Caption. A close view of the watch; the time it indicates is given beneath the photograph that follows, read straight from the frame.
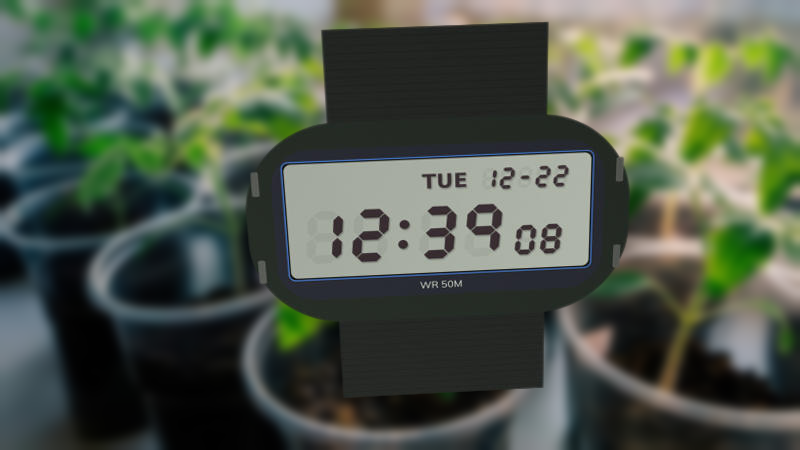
12:39:08
